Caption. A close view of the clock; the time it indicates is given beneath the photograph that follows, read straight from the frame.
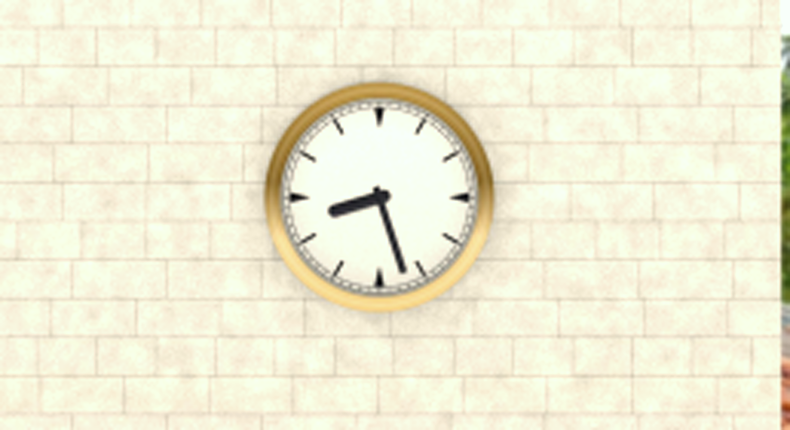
8:27
